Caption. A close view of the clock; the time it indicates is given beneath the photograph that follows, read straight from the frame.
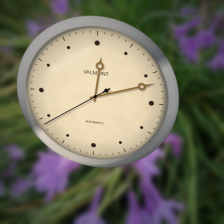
12:11:39
